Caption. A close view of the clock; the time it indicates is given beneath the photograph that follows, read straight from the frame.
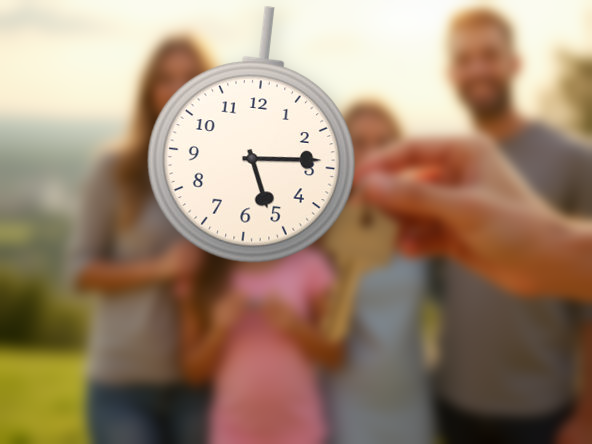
5:14
